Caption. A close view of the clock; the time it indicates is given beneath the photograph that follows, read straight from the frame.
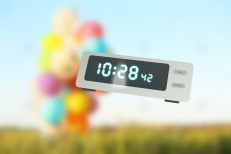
10:28:42
